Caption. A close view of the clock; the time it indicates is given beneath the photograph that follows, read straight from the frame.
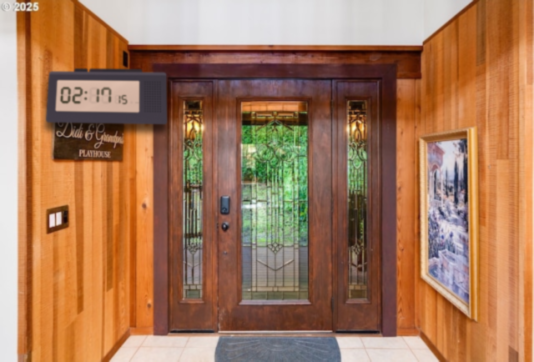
2:17
